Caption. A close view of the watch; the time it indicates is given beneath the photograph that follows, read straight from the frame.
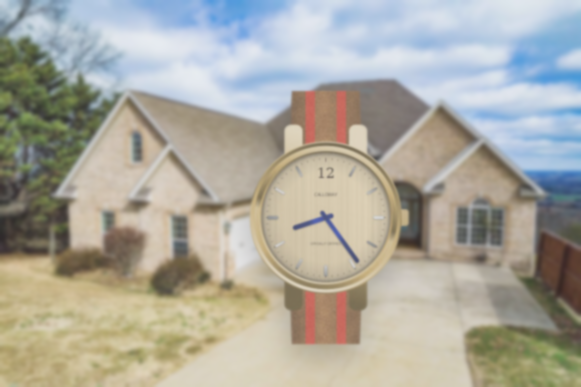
8:24
